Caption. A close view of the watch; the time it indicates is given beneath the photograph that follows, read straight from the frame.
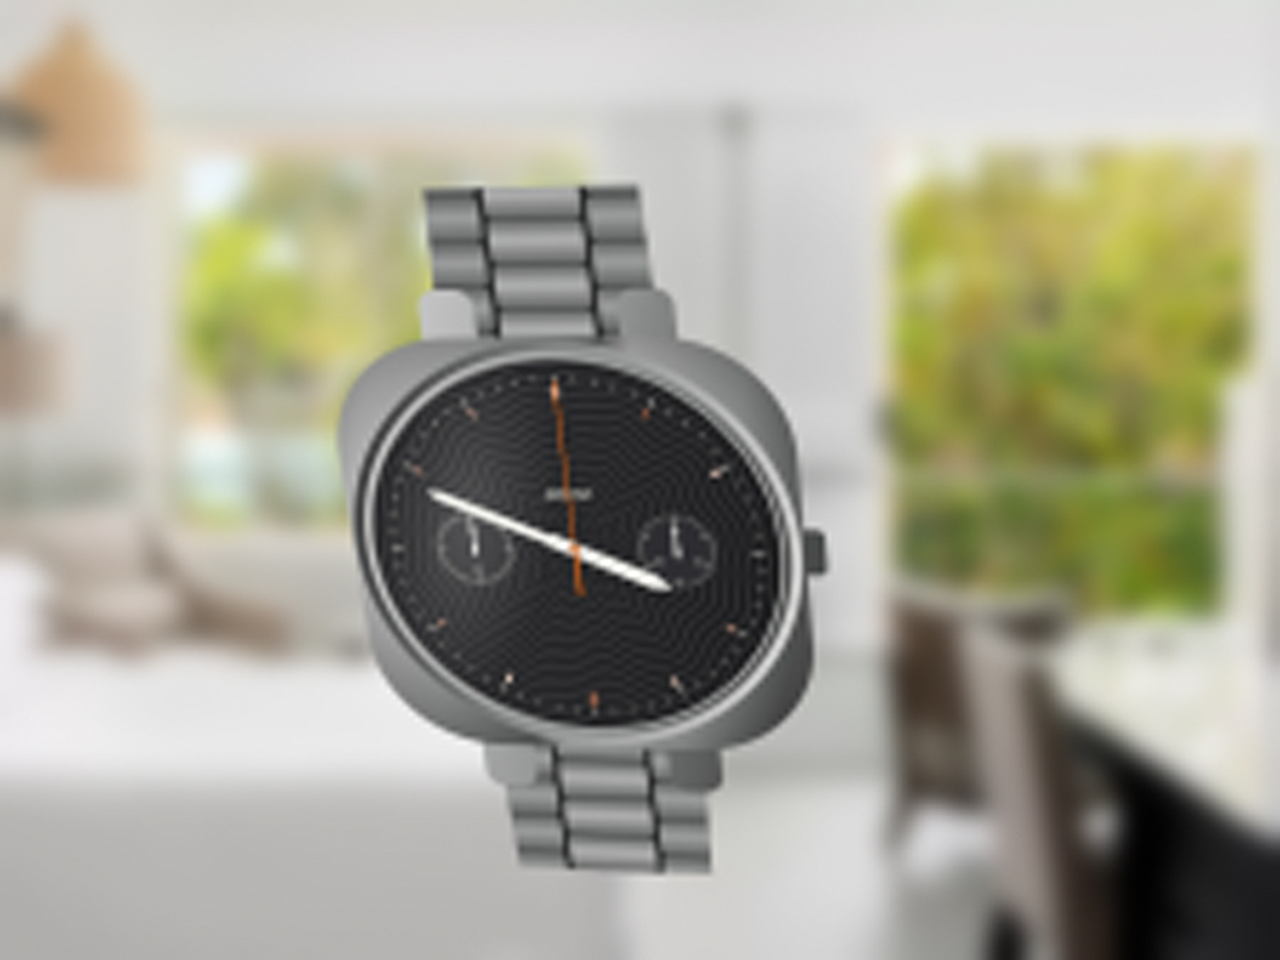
3:49
